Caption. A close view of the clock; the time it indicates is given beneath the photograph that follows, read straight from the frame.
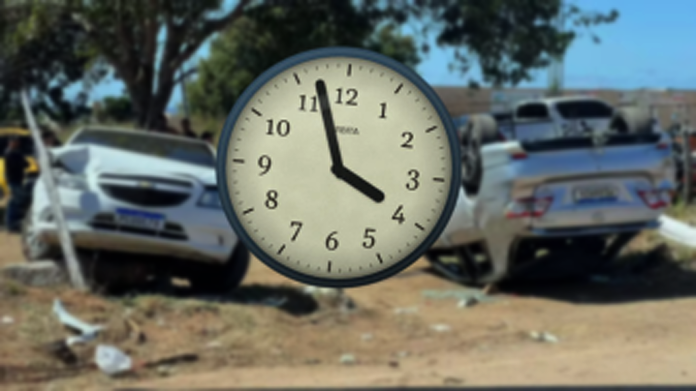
3:57
